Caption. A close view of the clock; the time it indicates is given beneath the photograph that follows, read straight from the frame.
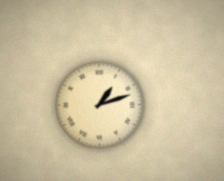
1:12
